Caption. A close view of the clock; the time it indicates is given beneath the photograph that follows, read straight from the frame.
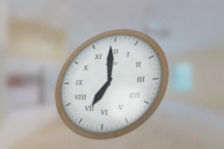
6:59
